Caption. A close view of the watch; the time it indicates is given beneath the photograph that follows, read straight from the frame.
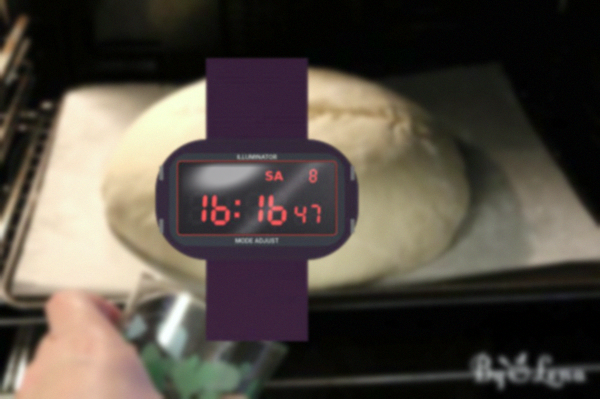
16:16:47
